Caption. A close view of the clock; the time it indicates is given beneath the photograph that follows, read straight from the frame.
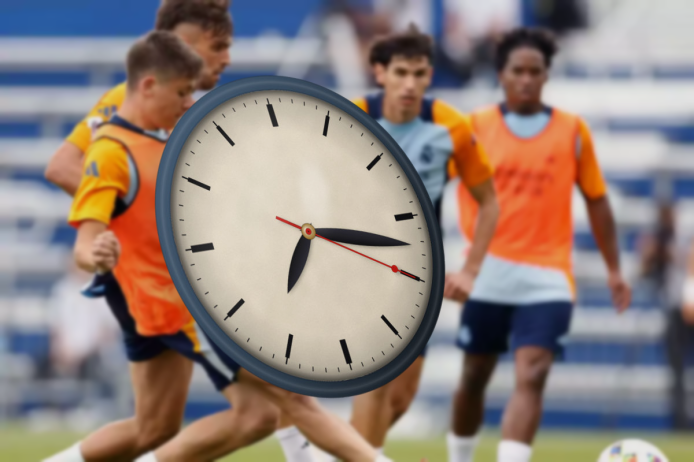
7:17:20
